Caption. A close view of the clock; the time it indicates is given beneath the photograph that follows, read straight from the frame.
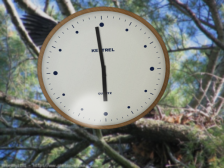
5:59
